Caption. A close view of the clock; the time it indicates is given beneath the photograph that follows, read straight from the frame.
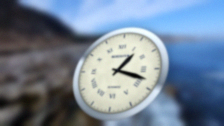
1:18
